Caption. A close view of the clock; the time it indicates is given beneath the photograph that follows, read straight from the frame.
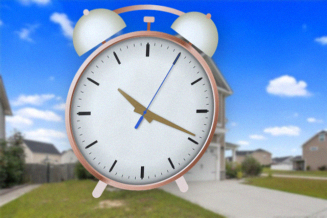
10:19:05
